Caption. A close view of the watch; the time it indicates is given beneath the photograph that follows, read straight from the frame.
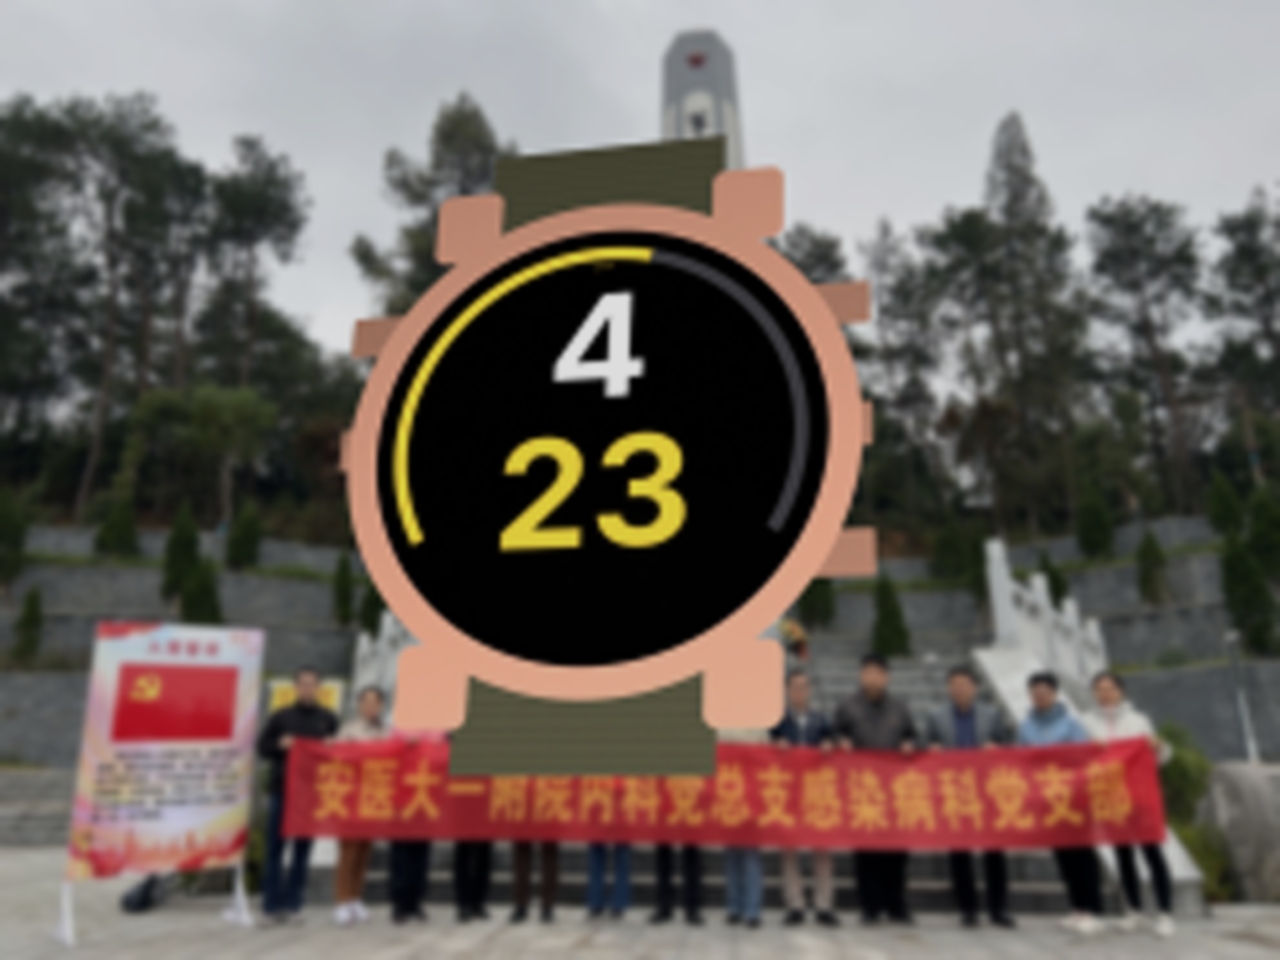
4:23
